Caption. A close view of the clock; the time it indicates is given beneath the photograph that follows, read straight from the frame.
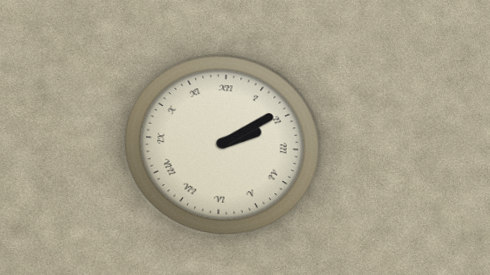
2:09
